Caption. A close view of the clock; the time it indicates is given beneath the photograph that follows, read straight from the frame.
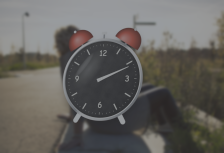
2:11
